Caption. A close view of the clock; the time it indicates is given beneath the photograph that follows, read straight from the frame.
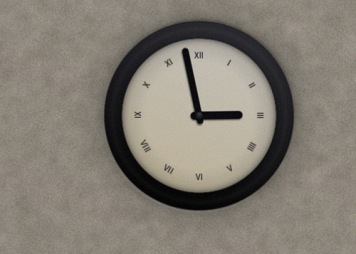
2:58
